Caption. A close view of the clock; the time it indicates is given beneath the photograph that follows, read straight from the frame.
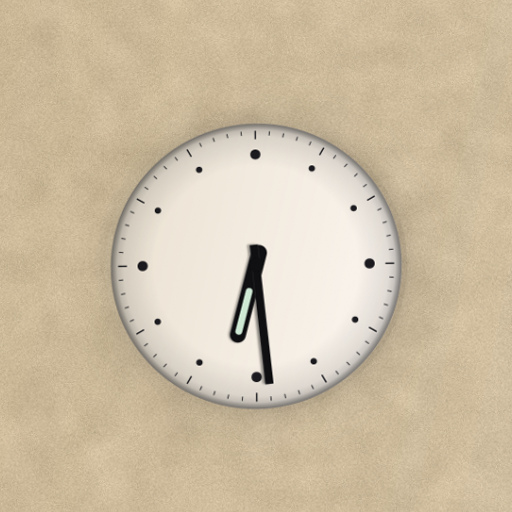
6:29
